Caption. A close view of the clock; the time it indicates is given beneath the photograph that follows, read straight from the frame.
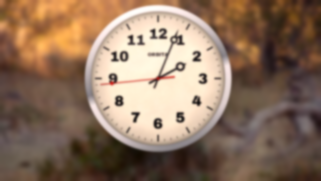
2:03:44
